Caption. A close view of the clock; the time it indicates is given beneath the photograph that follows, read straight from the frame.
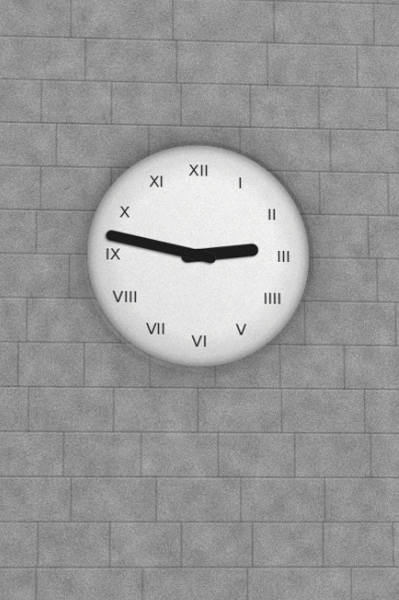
2:47
